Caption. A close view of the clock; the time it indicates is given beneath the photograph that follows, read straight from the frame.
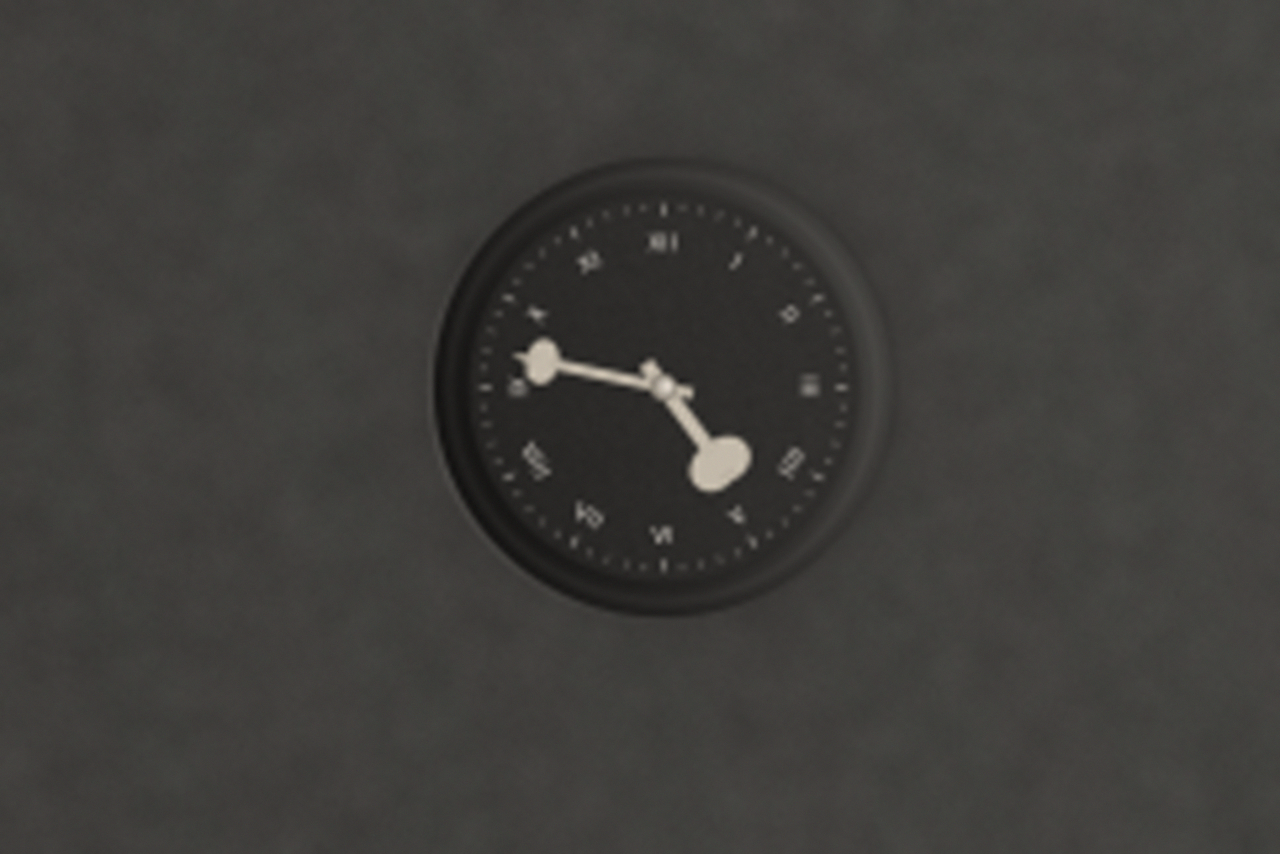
4:47
